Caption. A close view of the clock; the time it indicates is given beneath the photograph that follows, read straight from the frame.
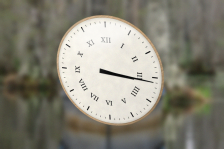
3:16
